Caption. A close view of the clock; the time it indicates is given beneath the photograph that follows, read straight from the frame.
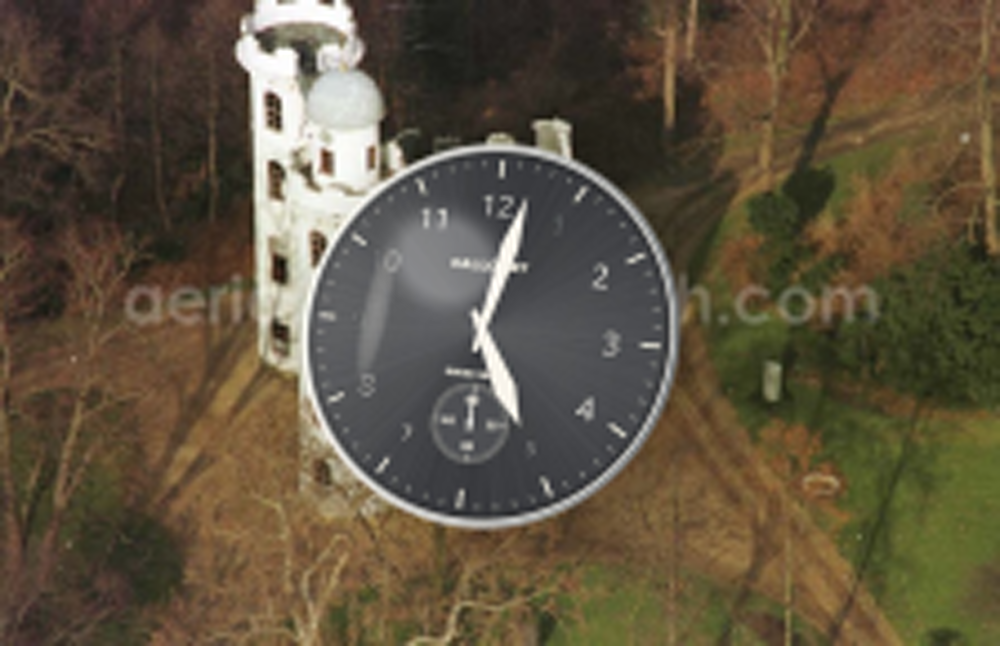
5:02
